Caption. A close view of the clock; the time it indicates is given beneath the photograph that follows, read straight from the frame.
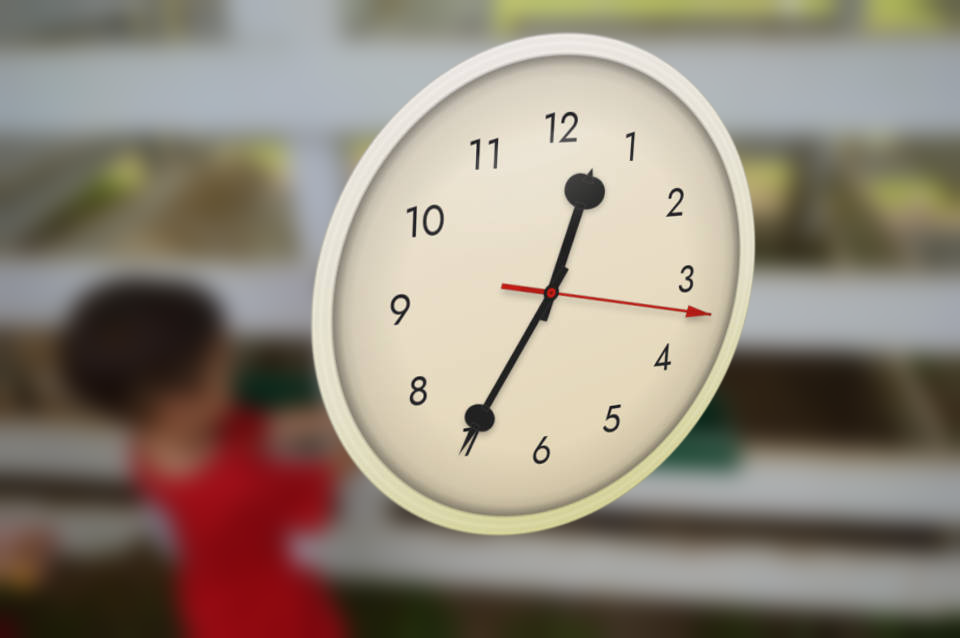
12:35:17
